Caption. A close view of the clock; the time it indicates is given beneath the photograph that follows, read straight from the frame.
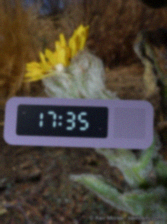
17:35
